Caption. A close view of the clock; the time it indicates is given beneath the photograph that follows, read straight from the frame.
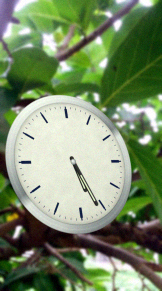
5:26
